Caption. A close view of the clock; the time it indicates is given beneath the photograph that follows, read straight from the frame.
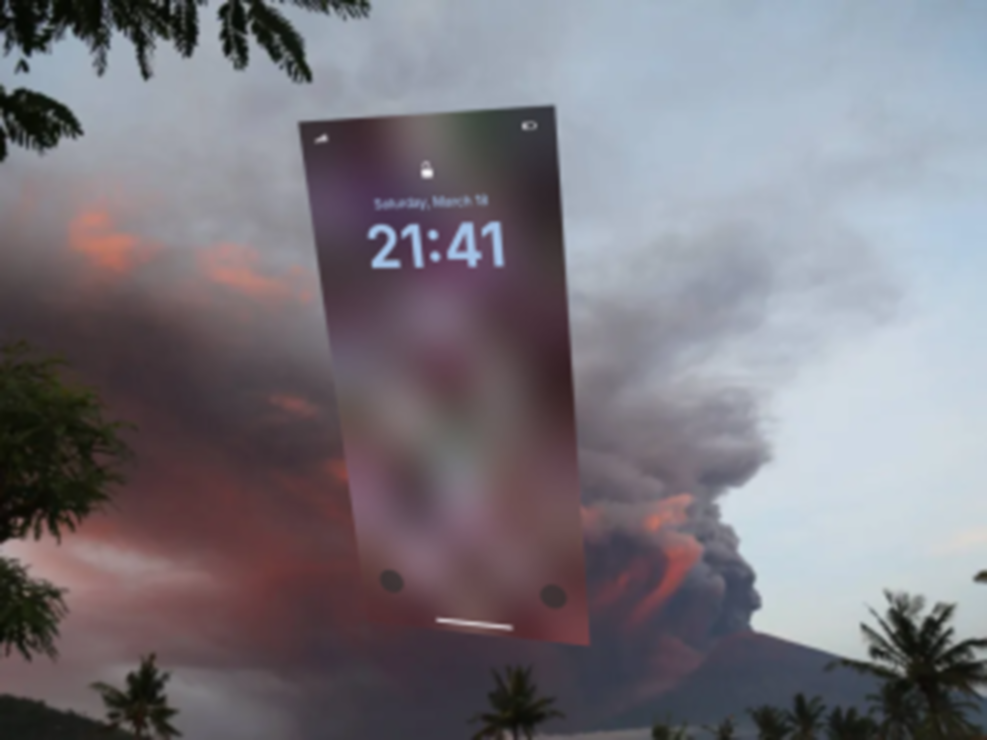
21:41
